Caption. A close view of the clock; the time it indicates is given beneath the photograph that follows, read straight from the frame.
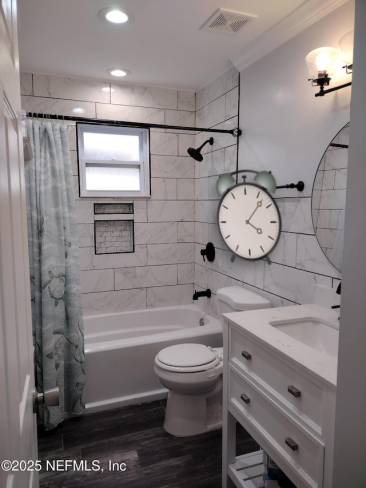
4:07
